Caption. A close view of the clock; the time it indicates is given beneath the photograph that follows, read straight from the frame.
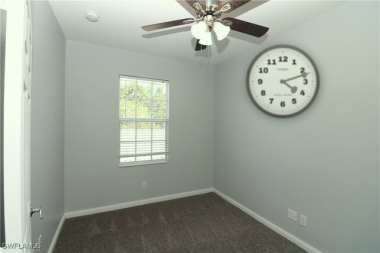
4:12
